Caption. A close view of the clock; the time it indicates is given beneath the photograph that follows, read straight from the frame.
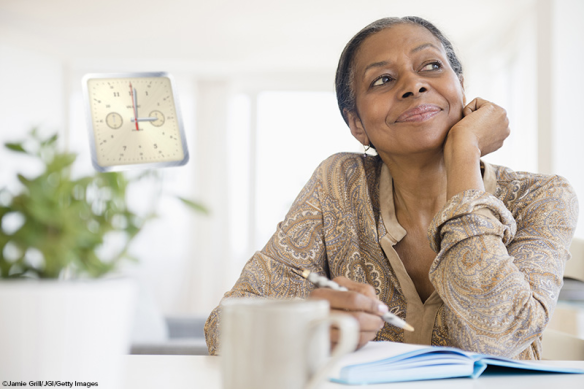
3:01
